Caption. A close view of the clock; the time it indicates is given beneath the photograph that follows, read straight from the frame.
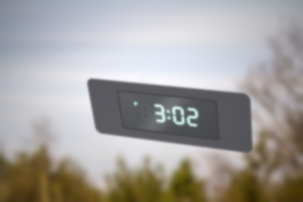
3:02
